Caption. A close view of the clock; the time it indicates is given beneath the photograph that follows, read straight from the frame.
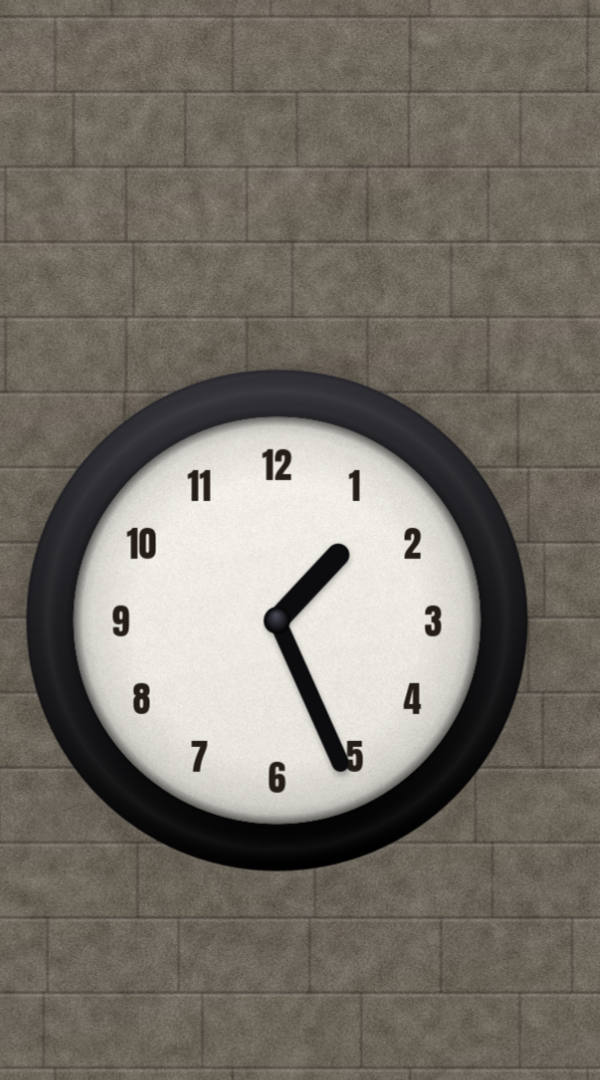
1:26
